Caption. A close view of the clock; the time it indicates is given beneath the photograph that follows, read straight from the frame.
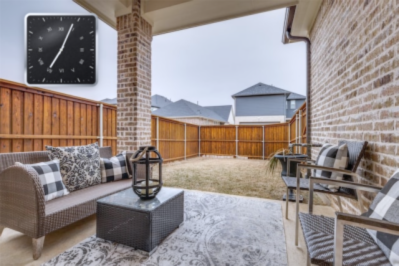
7:04
